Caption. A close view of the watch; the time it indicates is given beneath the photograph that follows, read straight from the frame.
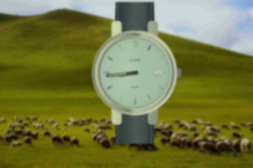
8:44
